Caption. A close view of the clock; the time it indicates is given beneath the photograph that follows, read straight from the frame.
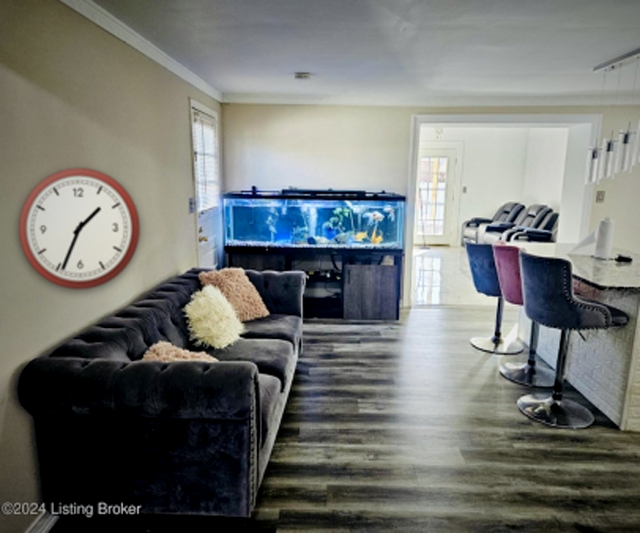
1:34
